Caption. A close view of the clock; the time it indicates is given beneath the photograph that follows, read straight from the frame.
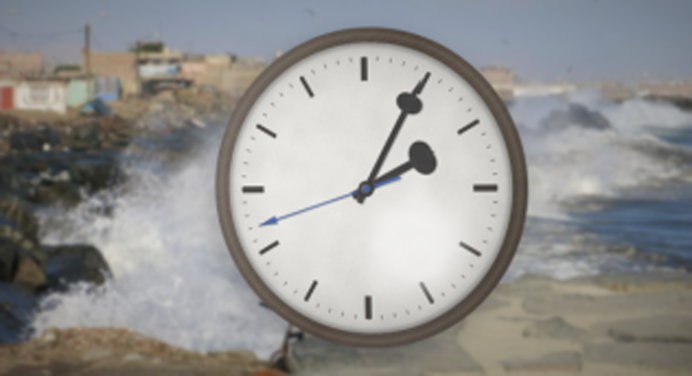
2:04:42
